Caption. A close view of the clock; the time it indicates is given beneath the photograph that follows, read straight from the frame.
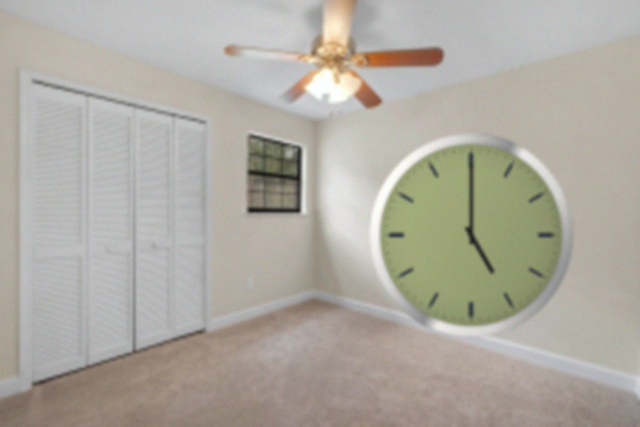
5:00
